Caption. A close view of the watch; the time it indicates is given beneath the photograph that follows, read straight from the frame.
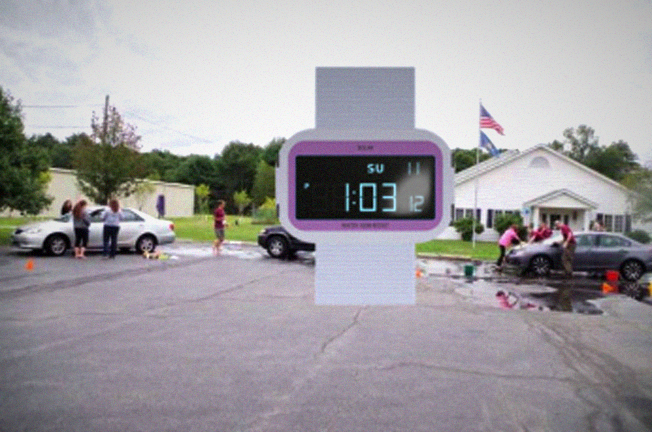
1:03:12
